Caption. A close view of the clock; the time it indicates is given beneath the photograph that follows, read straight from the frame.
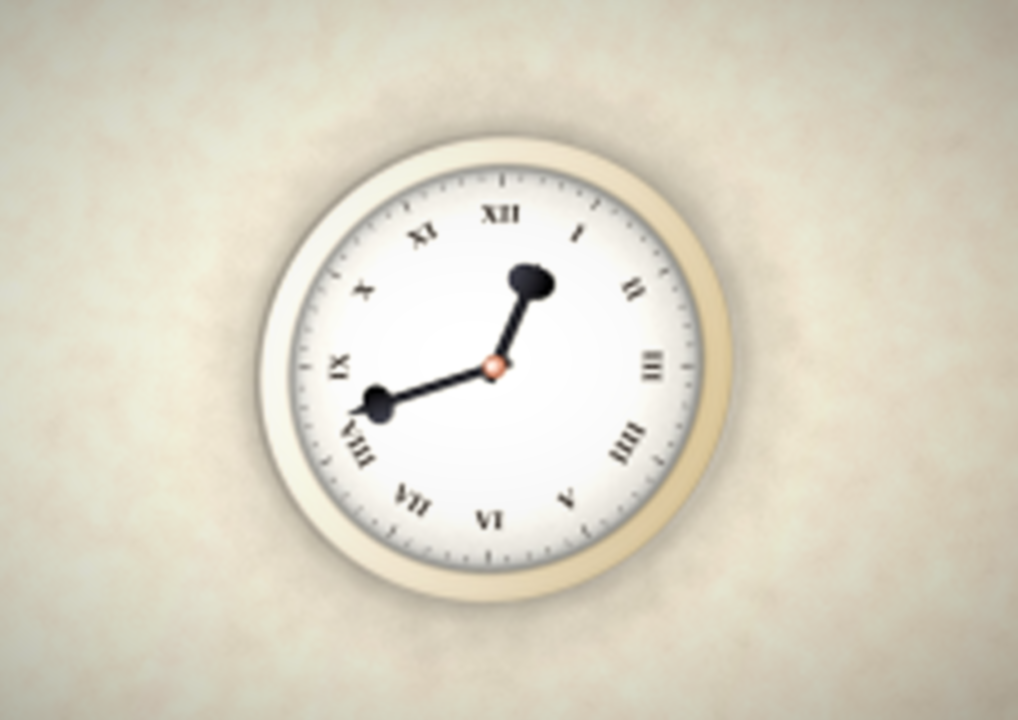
12:42
